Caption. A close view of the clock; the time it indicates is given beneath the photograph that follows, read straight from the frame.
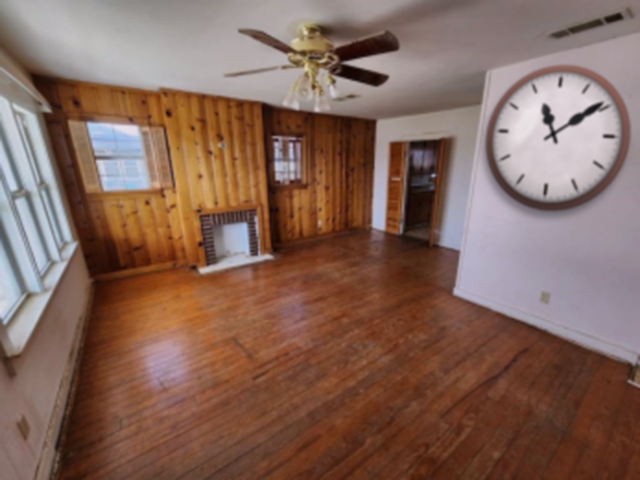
11:09
